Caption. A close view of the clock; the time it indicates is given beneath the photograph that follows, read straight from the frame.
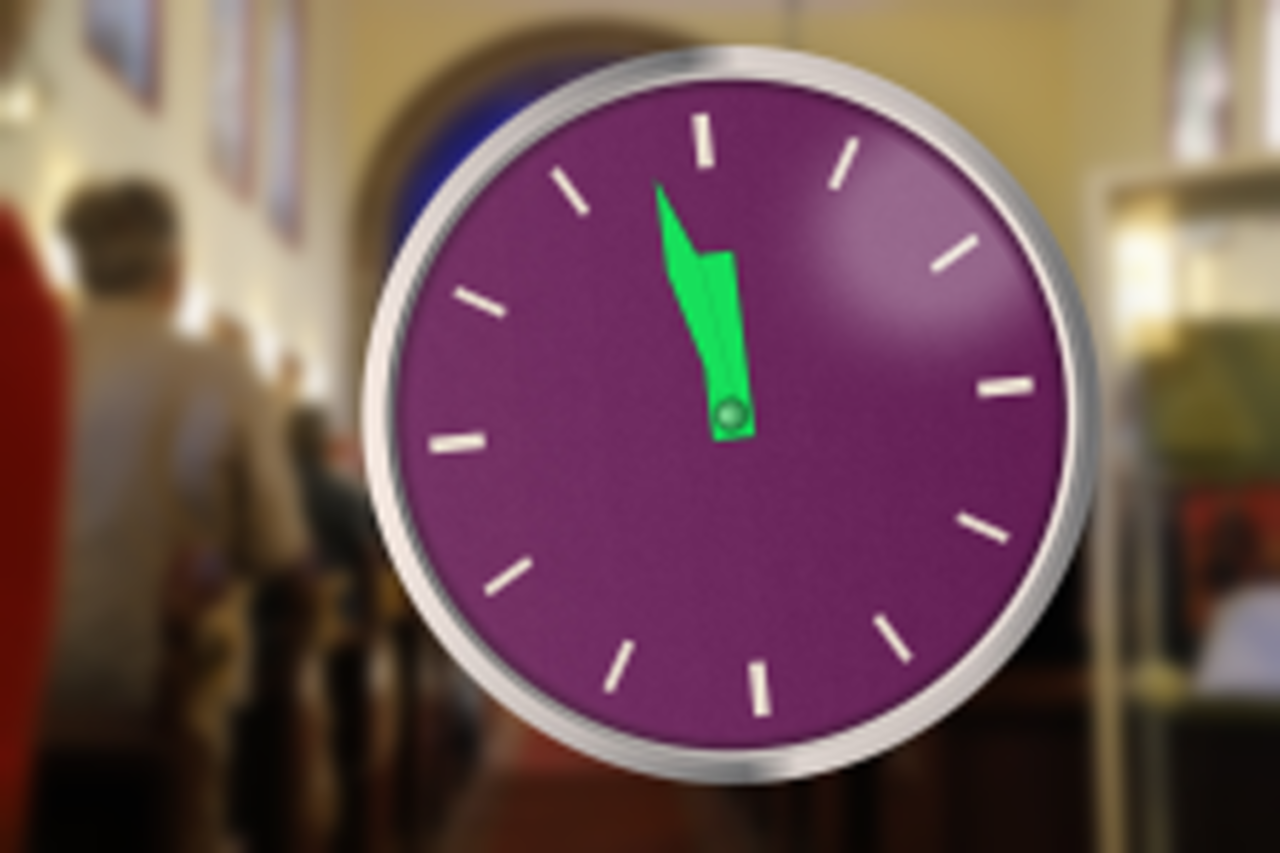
11:58
